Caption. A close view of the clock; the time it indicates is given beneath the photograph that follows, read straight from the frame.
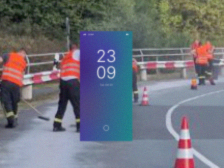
23:09
